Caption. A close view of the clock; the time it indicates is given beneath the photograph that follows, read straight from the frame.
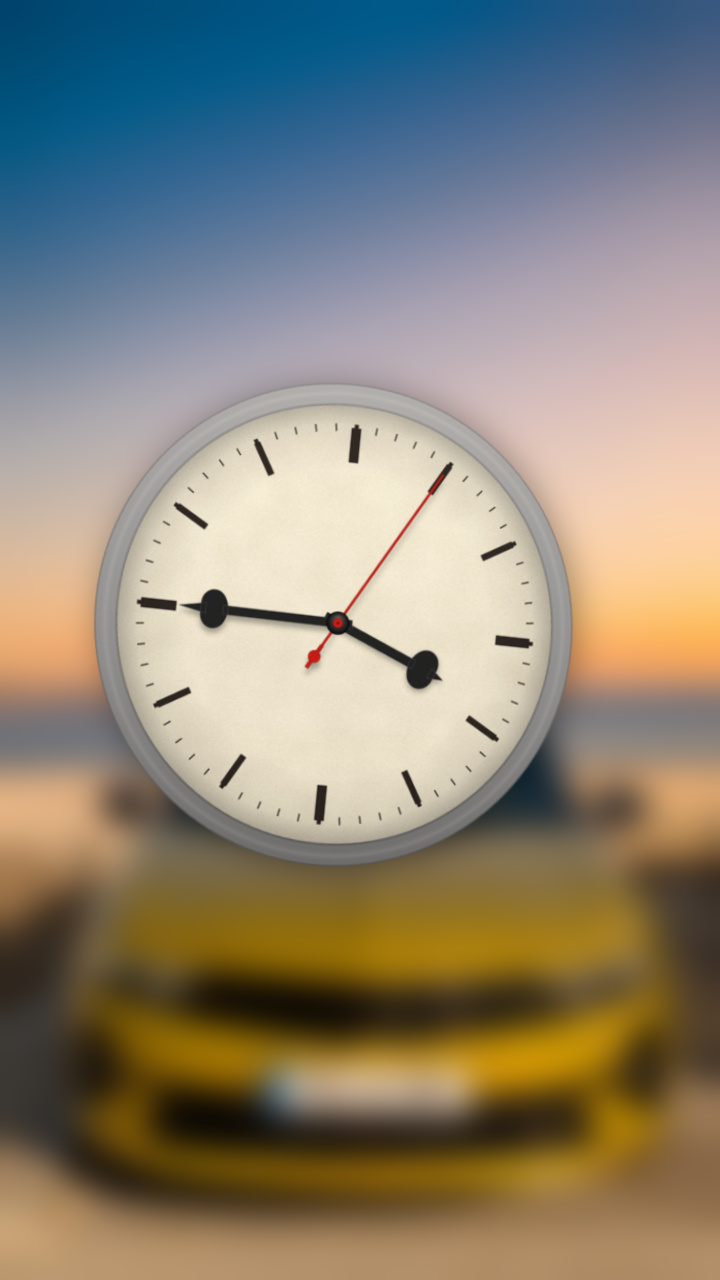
3:45:05
